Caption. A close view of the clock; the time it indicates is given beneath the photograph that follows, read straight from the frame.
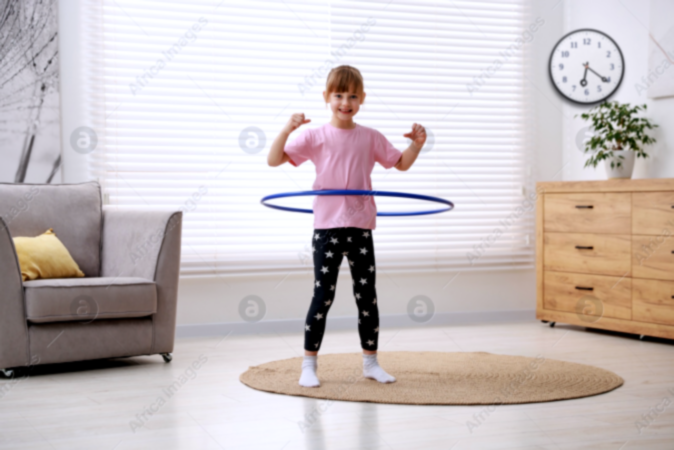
6:21
